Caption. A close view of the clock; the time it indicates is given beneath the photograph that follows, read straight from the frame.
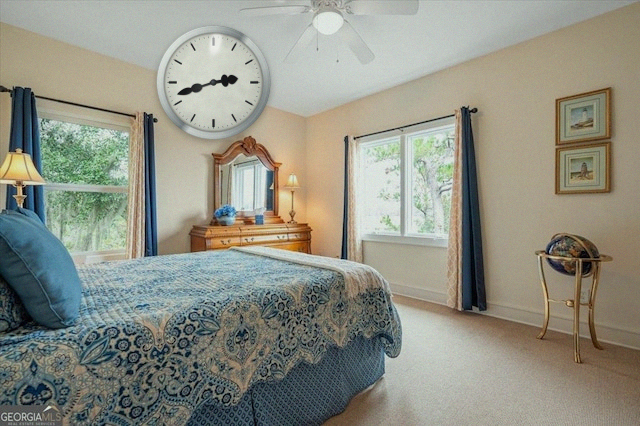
2:42
